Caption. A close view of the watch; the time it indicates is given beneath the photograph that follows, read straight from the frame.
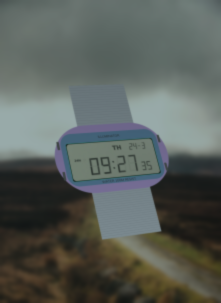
9:27
